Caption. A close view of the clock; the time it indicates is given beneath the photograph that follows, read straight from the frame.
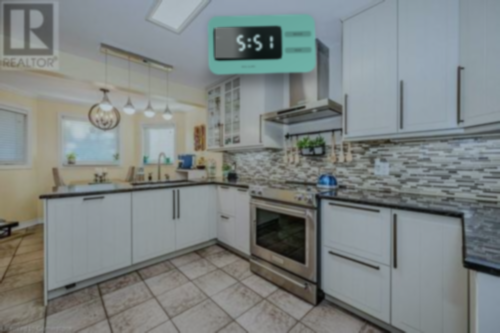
5:51
